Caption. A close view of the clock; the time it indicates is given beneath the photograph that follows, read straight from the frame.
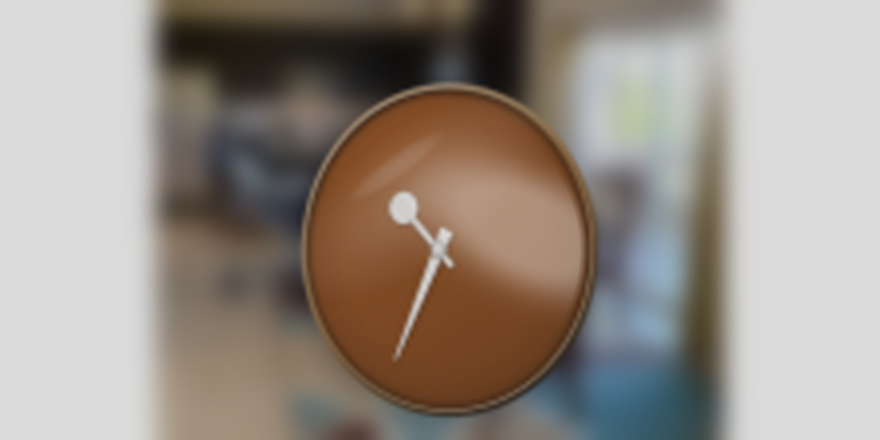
10:34
